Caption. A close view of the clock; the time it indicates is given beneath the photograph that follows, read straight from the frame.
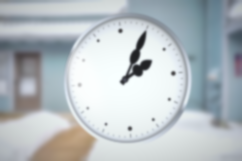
2:05
